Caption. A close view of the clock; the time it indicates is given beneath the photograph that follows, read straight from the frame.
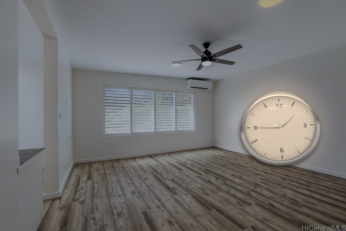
1:45
